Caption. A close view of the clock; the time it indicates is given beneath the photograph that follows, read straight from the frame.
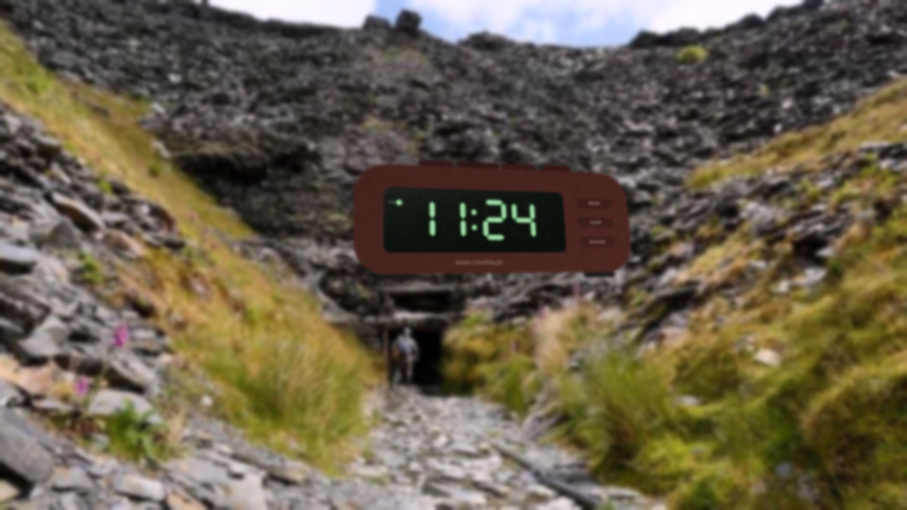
11:24
